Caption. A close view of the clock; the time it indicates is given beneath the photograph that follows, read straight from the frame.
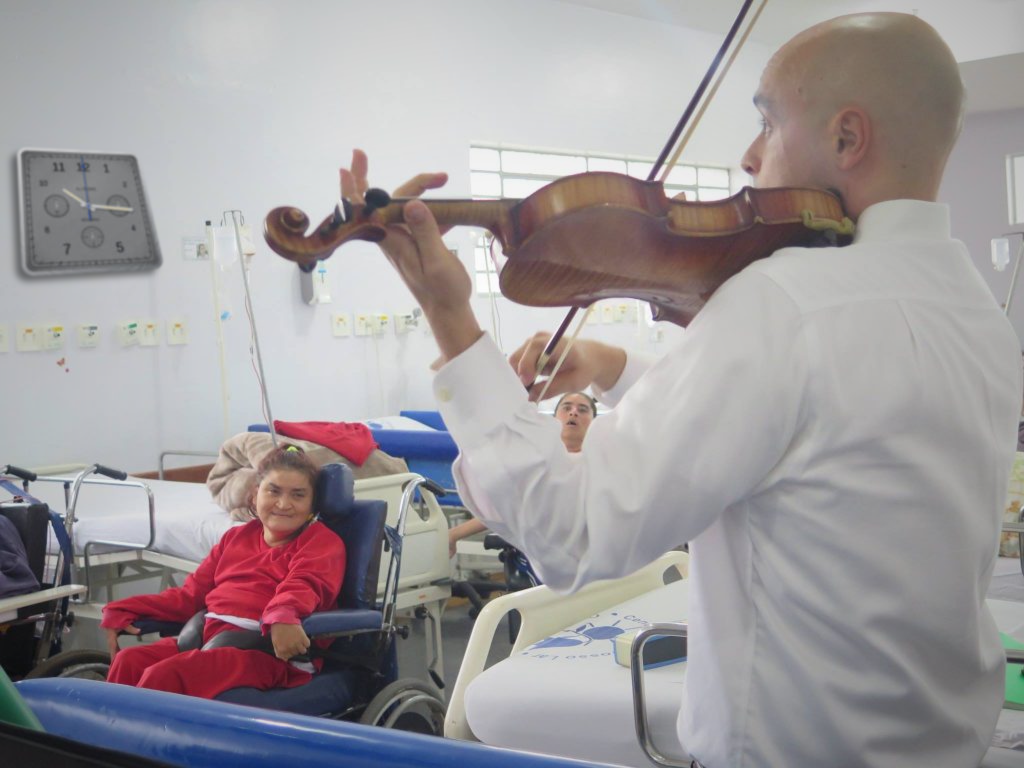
10:16
